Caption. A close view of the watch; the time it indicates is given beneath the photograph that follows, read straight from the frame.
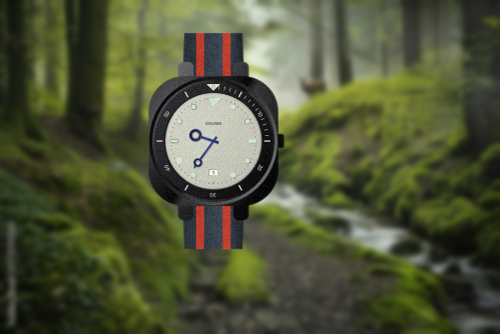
9:36
